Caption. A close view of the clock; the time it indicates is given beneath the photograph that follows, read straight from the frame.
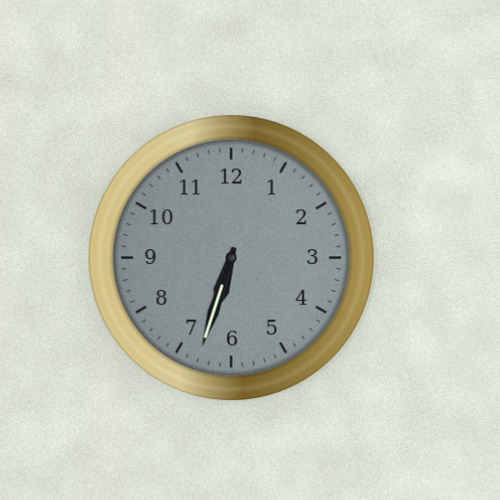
6:33
